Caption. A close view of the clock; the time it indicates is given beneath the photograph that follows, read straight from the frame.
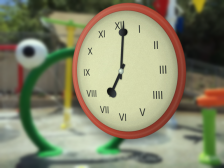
7:01
